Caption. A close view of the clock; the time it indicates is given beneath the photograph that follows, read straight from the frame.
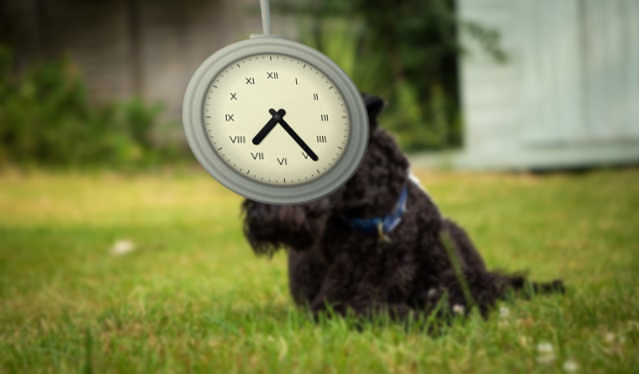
7:24
